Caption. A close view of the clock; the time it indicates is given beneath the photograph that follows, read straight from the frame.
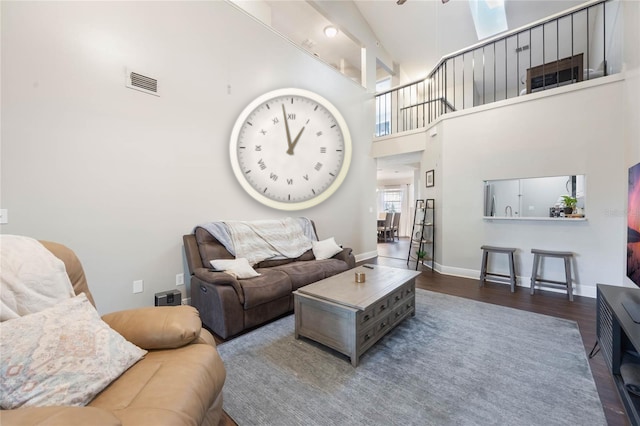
12:58
